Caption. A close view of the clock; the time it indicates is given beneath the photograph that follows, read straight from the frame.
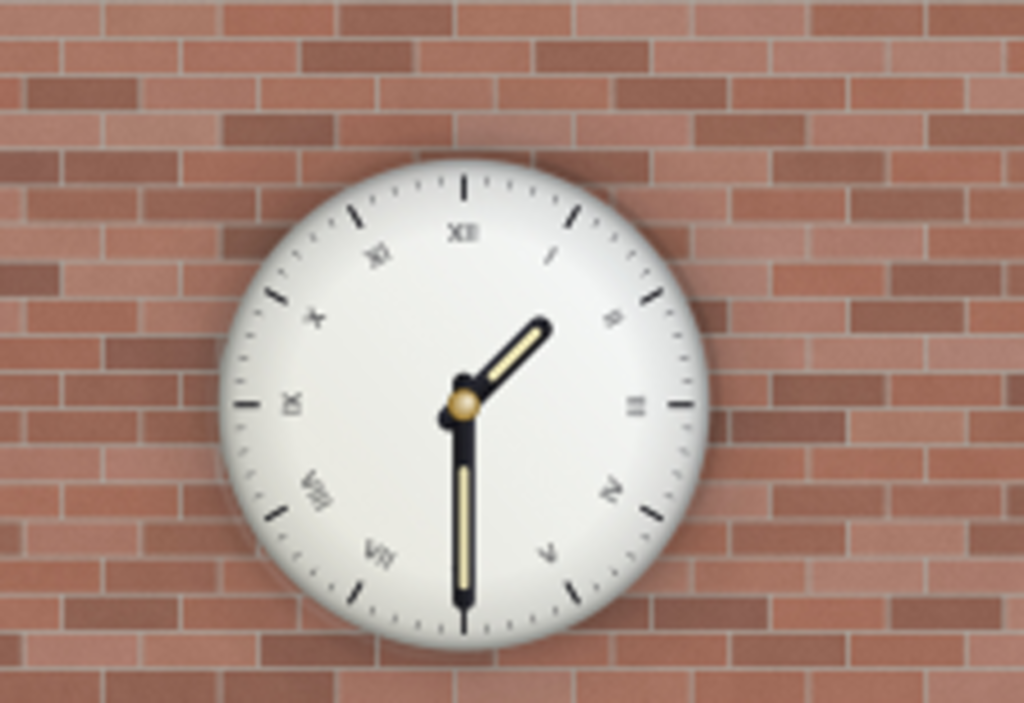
1:30
